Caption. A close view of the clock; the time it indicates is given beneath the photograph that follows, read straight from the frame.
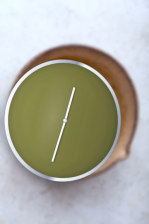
12:33
